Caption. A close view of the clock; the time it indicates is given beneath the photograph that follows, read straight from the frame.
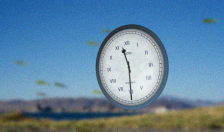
11:30
